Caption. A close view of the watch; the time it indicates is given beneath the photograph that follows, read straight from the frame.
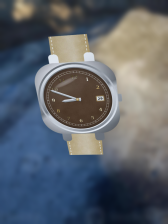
8:49
